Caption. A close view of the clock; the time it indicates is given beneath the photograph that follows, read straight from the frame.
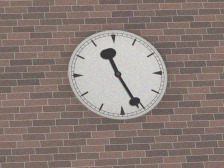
11:26
